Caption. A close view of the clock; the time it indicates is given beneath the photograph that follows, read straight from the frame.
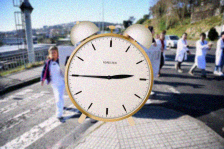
2:45
